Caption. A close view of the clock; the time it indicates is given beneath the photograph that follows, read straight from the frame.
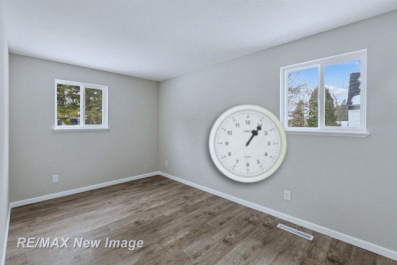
1:06
